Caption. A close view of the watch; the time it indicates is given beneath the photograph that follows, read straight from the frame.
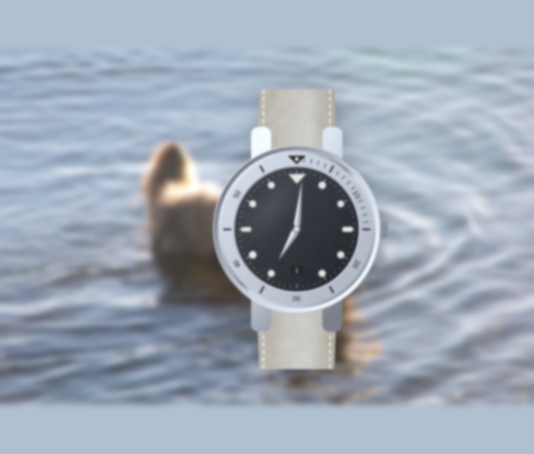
7:01
